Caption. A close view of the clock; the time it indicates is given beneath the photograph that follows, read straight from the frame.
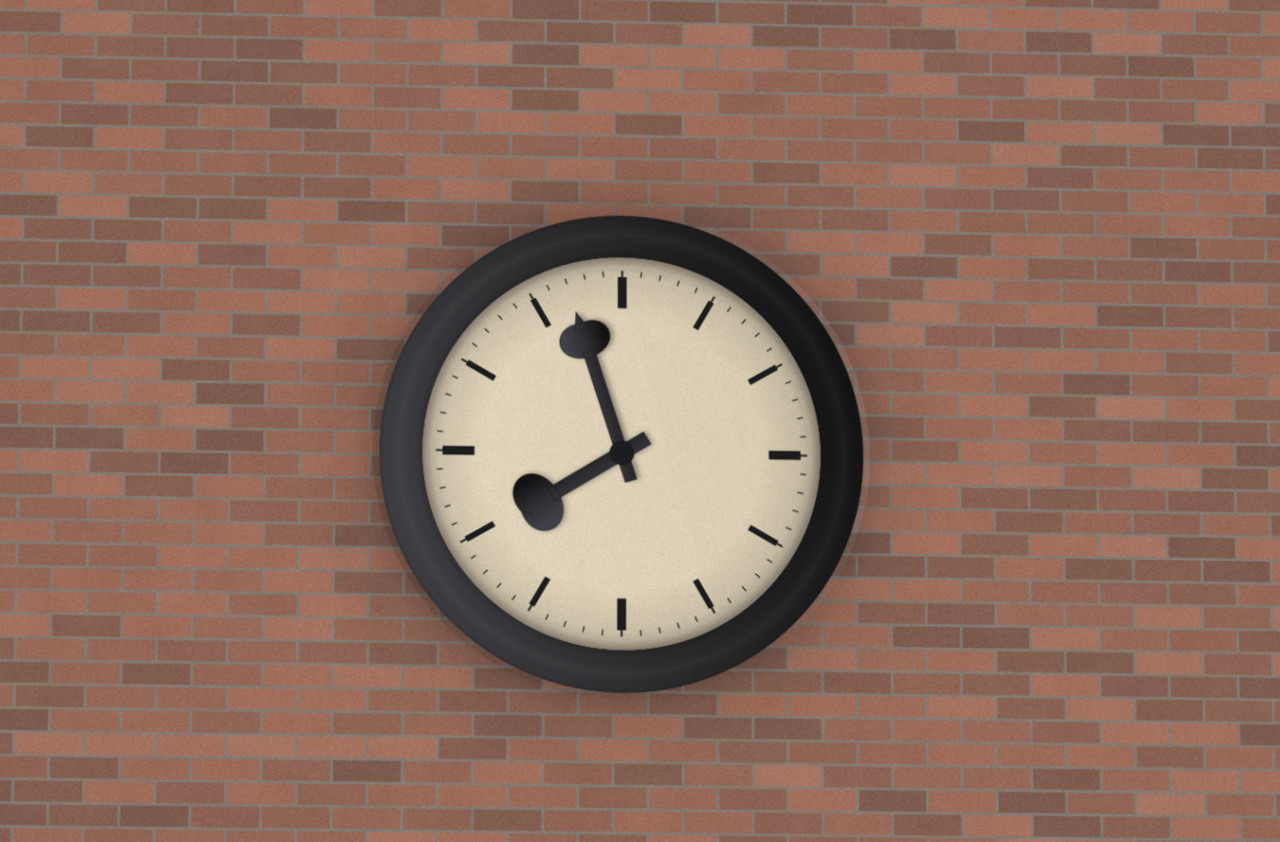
7:57
